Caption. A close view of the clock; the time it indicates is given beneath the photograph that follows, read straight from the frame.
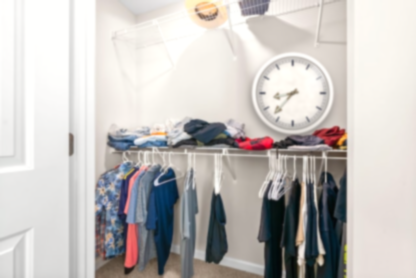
8:37
